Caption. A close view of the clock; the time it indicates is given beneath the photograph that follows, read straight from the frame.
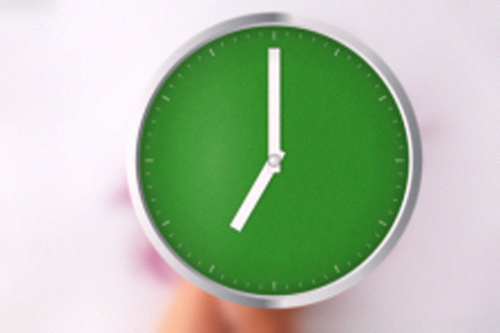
7:00
